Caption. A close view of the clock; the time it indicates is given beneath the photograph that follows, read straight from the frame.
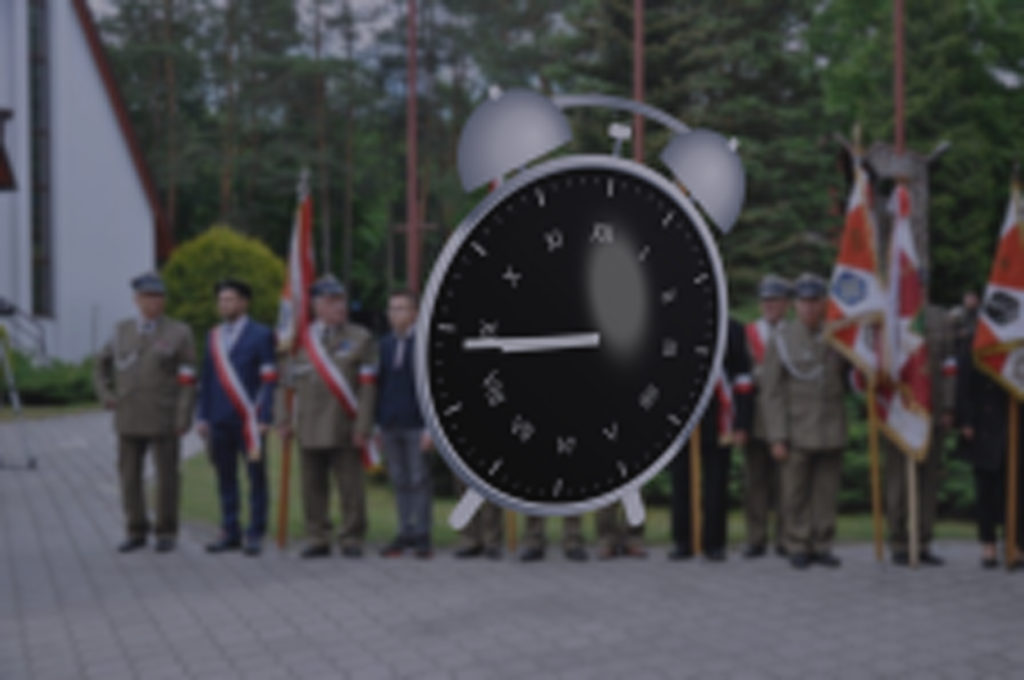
8:44
